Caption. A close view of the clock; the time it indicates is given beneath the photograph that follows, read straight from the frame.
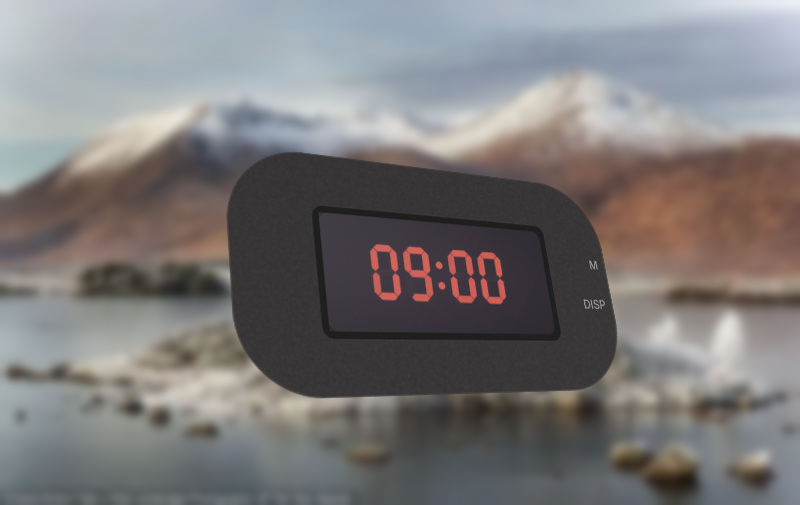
9:00
